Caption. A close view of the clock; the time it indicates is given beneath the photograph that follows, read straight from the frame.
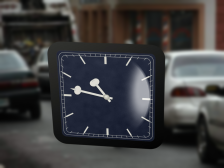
10:47
